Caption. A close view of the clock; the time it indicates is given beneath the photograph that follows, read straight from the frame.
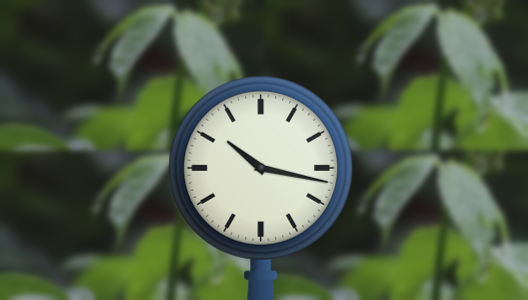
10:17
